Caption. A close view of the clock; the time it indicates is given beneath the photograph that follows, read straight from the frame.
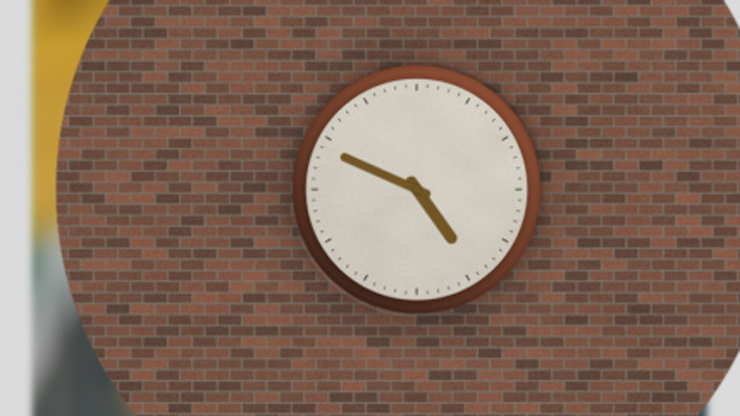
4:49
